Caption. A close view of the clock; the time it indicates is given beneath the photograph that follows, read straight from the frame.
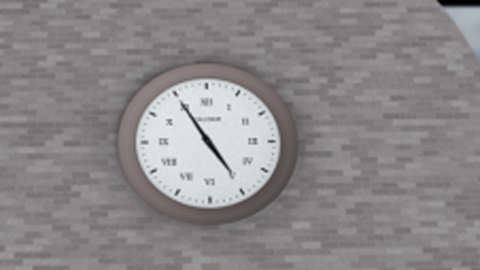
4:55
